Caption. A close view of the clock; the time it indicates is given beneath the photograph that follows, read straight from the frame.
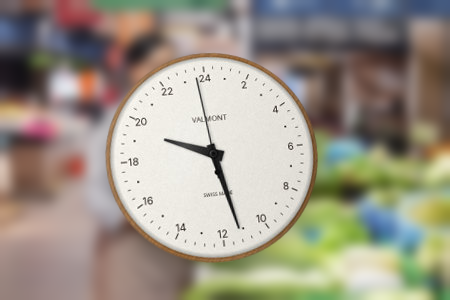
19:27:59
